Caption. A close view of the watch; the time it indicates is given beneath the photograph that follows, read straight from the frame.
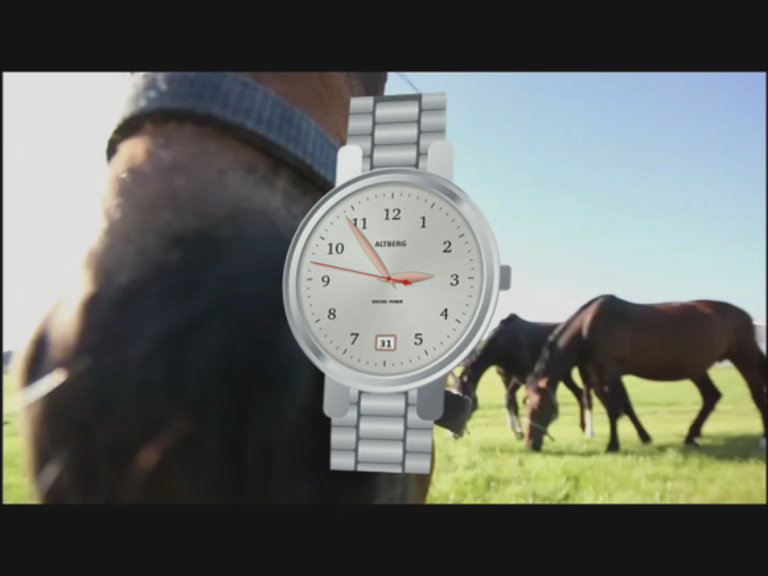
2:53:47
